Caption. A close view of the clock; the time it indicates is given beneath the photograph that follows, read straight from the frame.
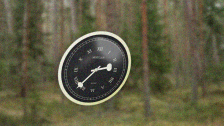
2:37
